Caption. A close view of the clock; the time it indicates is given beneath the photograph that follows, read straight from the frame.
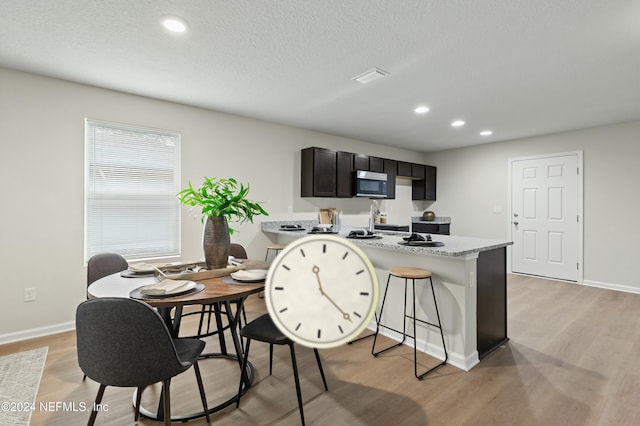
11:22
